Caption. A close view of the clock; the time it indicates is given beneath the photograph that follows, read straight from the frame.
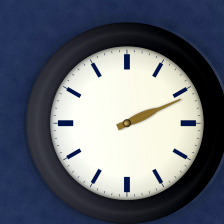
2:11
